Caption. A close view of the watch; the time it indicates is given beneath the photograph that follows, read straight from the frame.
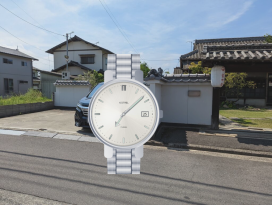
7:08
